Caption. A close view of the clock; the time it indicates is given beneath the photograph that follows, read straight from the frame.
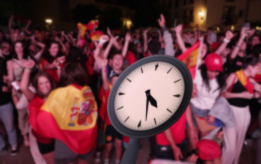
4:28
